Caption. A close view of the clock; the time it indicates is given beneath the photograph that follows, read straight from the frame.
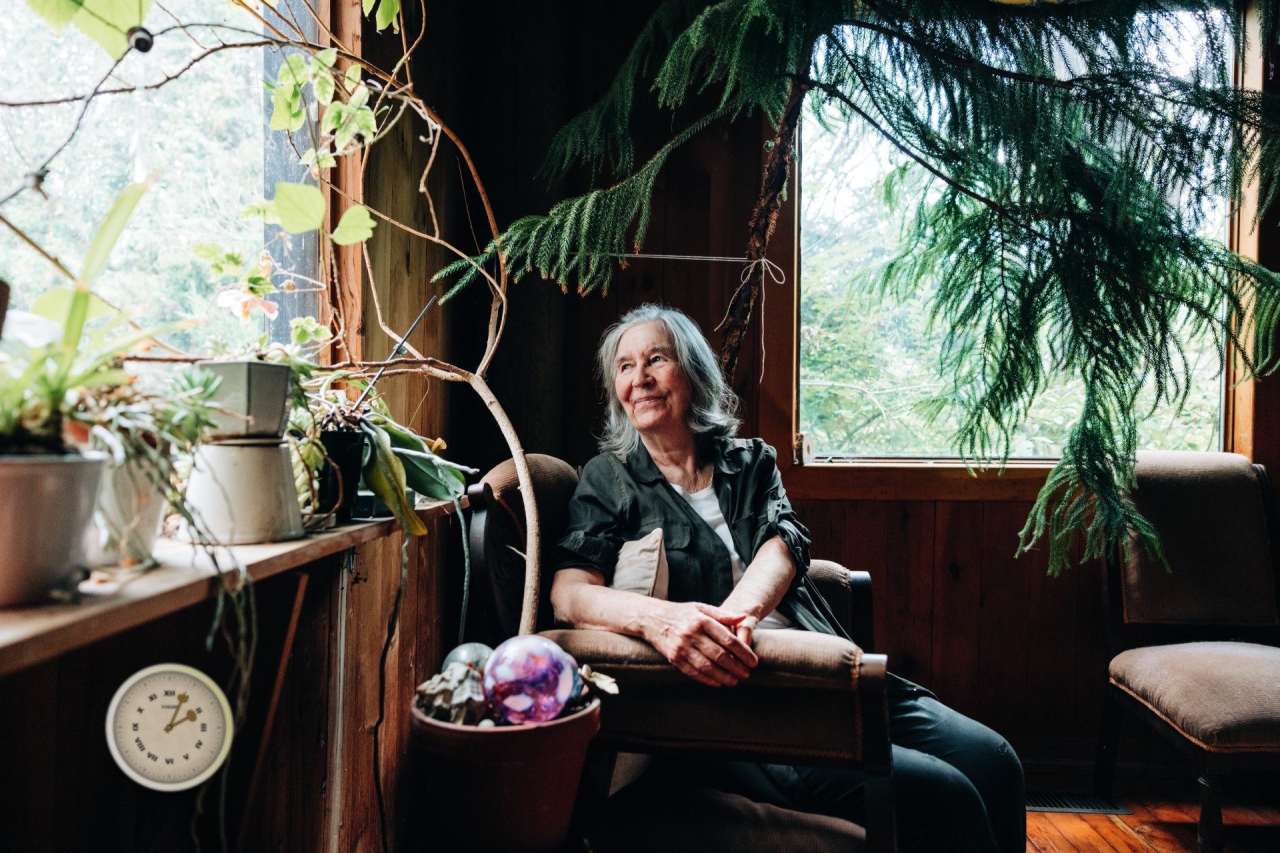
2:04
